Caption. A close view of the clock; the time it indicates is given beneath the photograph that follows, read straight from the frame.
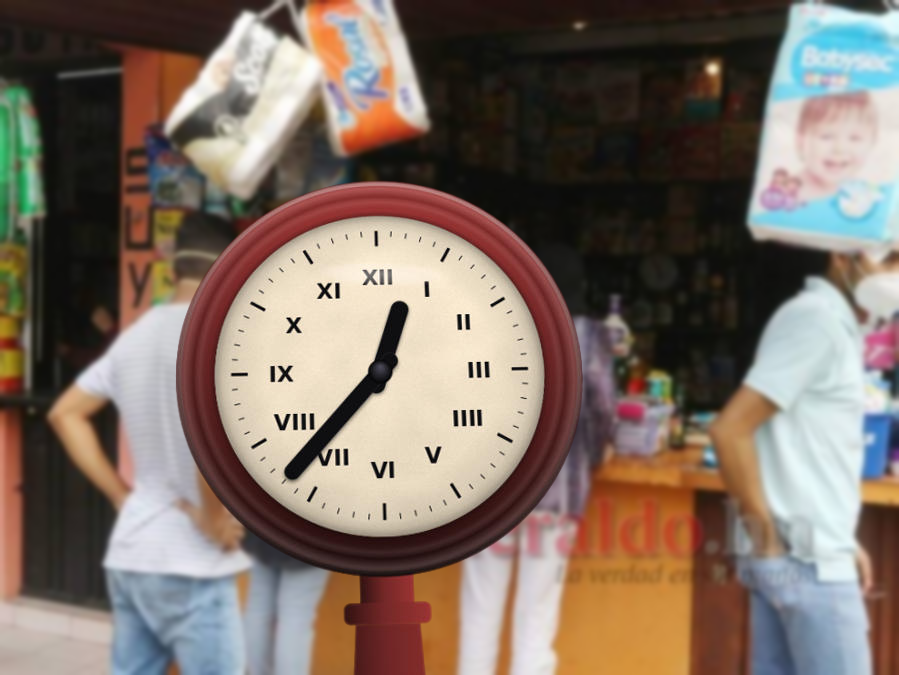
12:37
